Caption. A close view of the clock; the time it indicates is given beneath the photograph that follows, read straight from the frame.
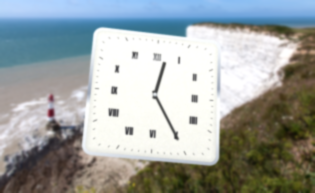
12:25
